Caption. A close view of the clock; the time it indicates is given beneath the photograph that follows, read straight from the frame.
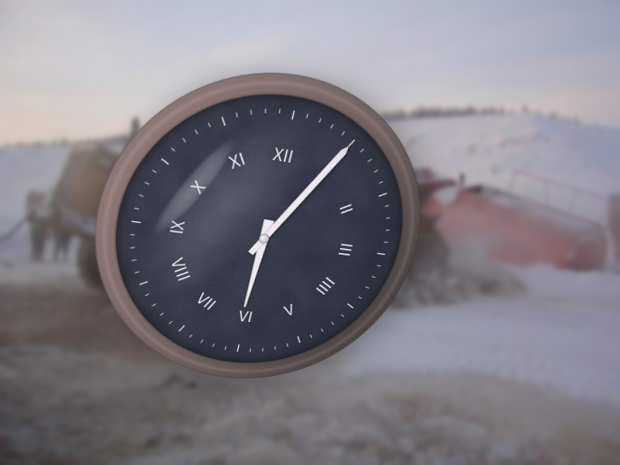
6:05
